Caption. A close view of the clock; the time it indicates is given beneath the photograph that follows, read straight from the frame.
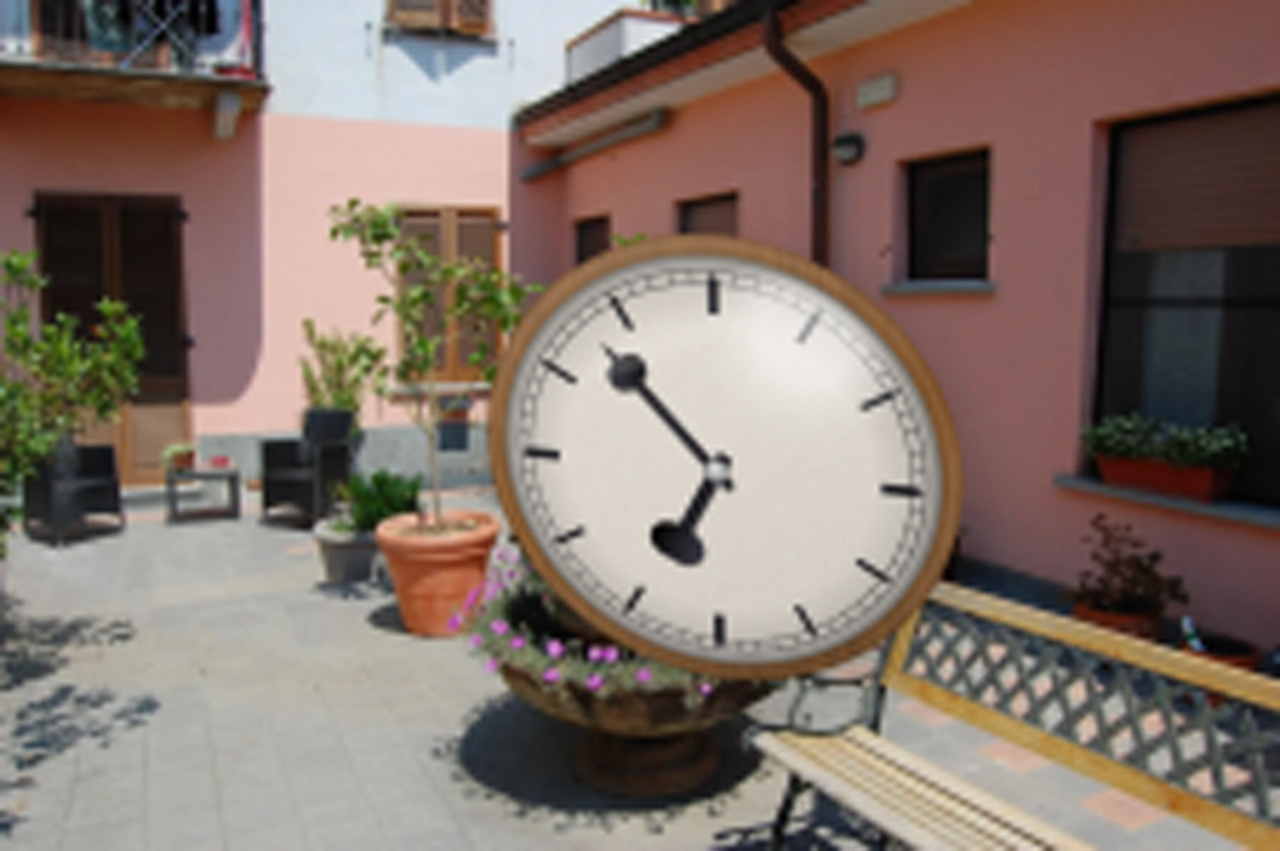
6:53
